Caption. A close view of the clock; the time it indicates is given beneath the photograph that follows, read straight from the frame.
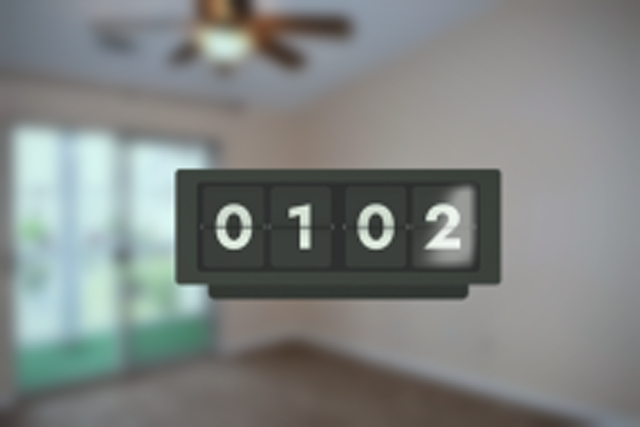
1:02
